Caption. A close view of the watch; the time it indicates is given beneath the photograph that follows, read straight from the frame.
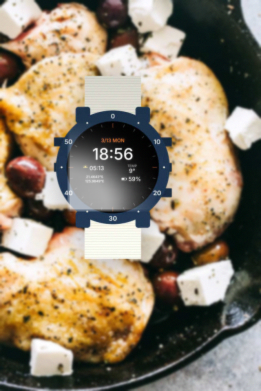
18:56
